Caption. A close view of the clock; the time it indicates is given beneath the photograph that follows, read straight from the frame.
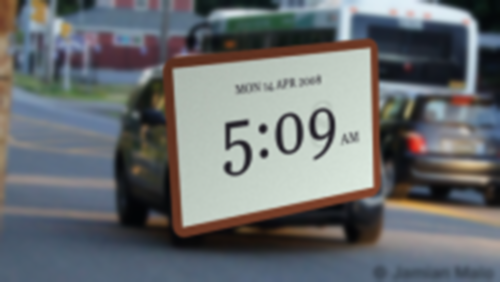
5:09
